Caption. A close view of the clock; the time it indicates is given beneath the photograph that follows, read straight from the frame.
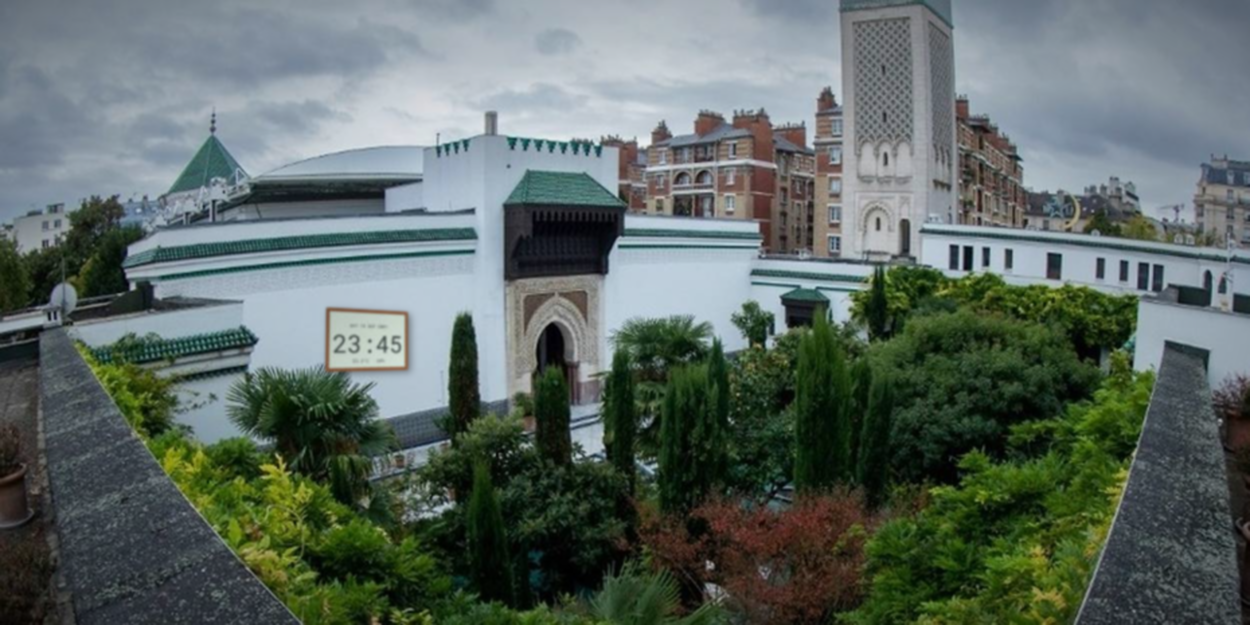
23:45
